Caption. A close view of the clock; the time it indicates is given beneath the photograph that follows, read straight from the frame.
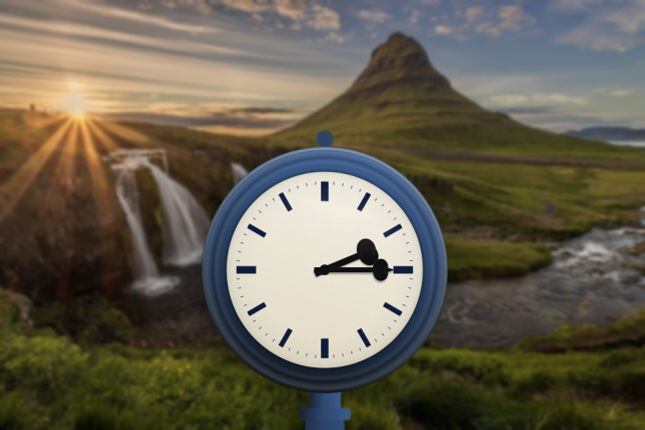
2:15
